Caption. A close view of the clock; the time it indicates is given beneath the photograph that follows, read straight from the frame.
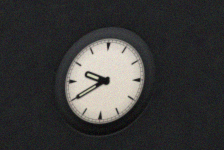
9:40
